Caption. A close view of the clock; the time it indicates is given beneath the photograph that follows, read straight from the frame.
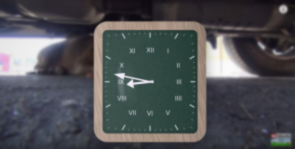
8:47
